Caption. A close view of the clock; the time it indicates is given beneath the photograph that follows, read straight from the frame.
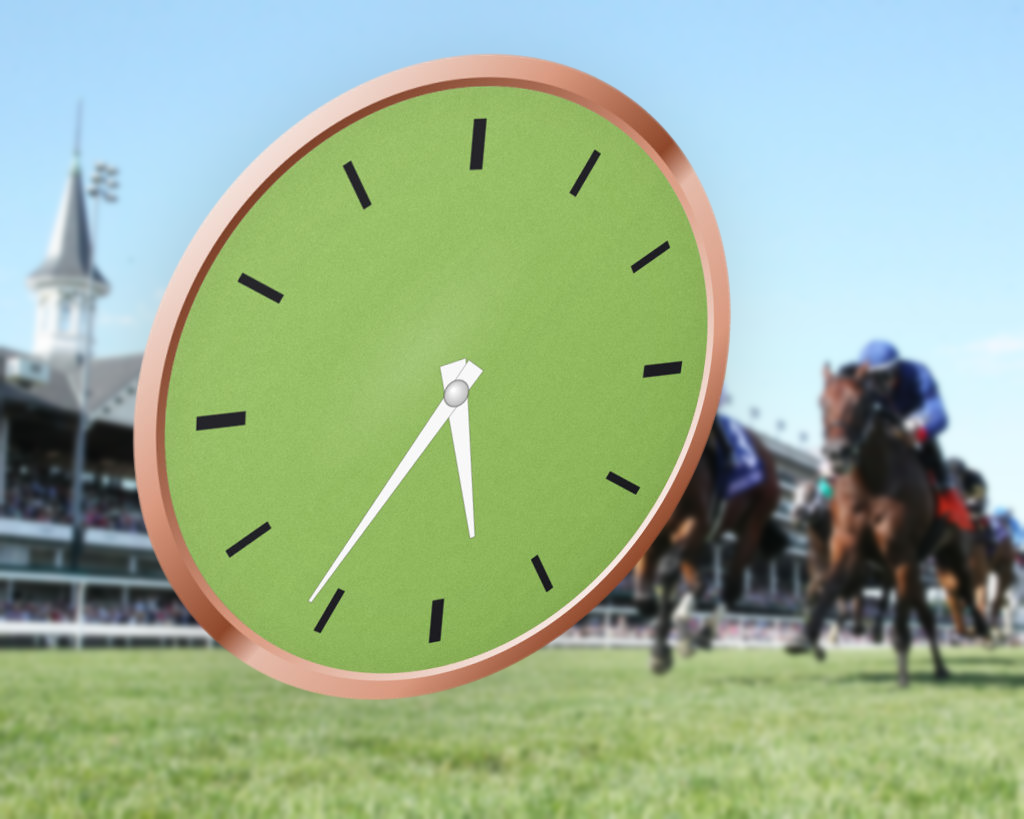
5:36
